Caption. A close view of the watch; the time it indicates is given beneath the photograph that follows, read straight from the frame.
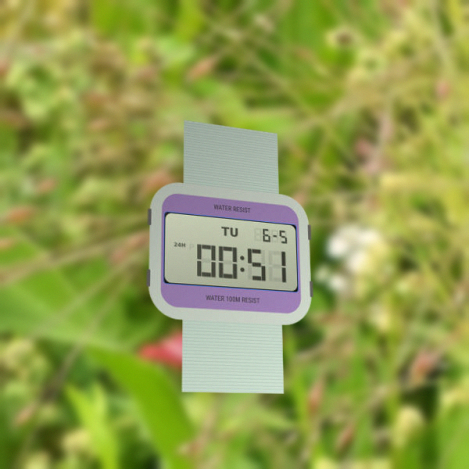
0:51
